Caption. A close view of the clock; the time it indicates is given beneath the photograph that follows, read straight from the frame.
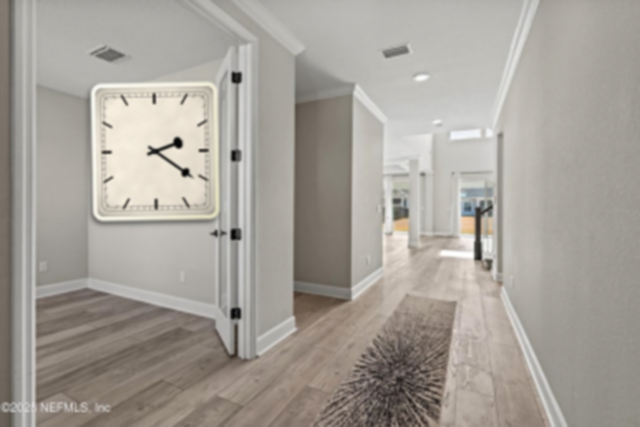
2:21
